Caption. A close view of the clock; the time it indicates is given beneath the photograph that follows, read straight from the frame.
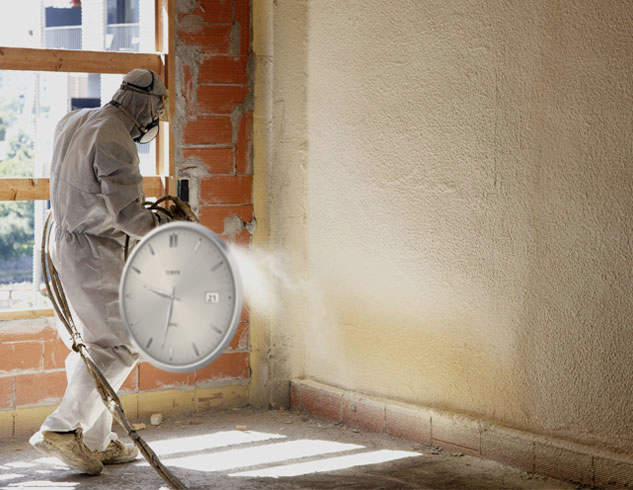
9:32
